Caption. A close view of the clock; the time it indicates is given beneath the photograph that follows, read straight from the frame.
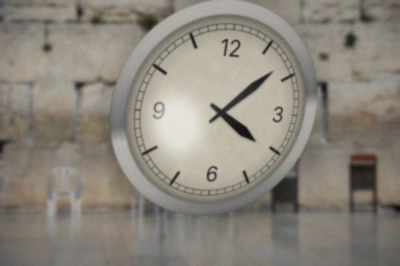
4:08
